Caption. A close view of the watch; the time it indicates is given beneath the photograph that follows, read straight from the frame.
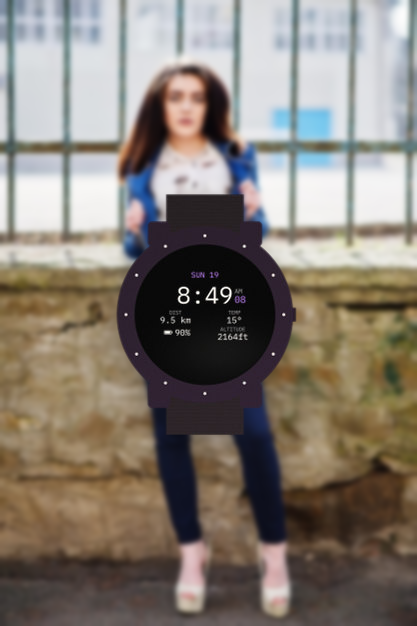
8:49:08
